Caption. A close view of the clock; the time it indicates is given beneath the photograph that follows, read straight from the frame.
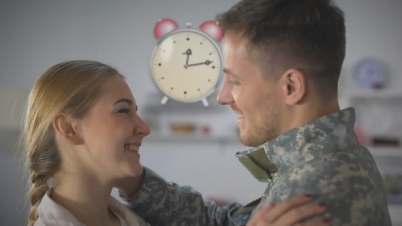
12:13
